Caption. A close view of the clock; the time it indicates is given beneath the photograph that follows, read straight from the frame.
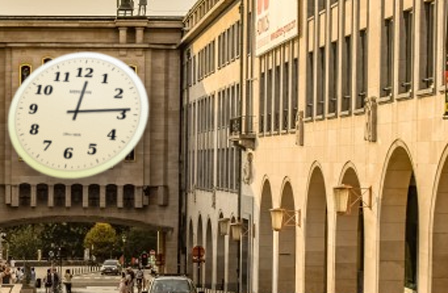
12:14
